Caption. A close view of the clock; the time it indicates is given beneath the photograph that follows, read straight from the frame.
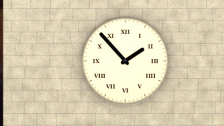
1:53
